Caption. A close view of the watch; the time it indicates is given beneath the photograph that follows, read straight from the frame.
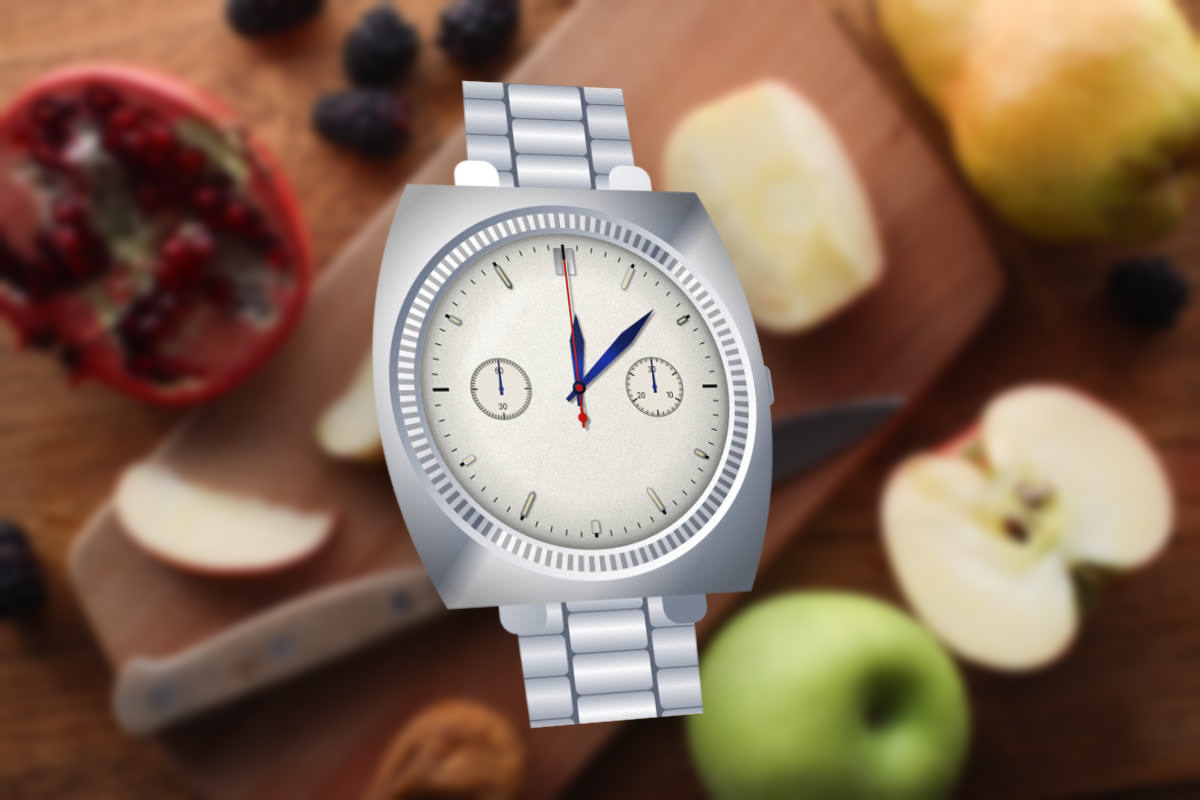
12:08
